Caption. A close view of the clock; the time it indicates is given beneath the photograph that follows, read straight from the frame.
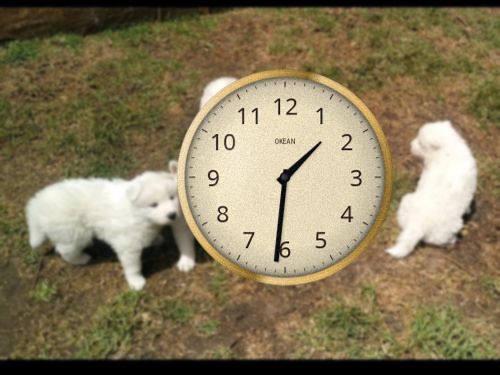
1:31
